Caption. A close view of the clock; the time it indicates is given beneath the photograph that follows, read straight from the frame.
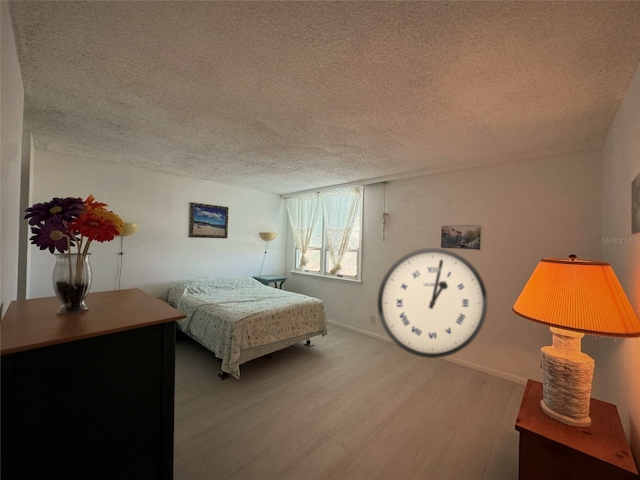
1:02
